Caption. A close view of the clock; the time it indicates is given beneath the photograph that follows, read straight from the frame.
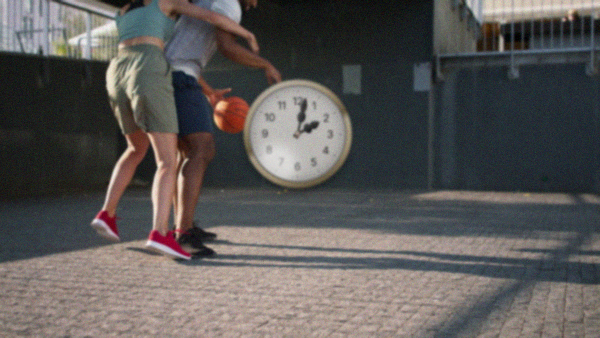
2:02
